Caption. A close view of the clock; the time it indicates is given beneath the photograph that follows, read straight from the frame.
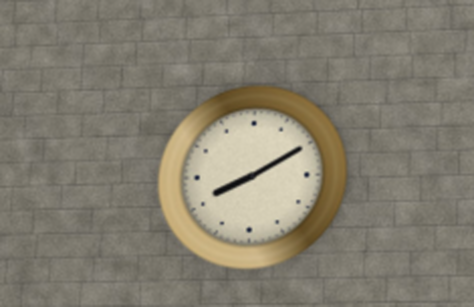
8:10
